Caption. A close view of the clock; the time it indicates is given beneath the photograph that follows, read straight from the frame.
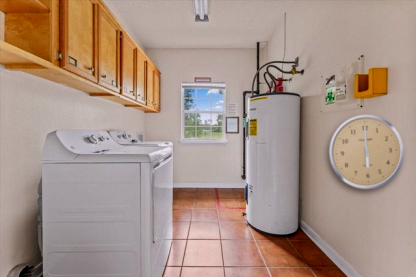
6:00
